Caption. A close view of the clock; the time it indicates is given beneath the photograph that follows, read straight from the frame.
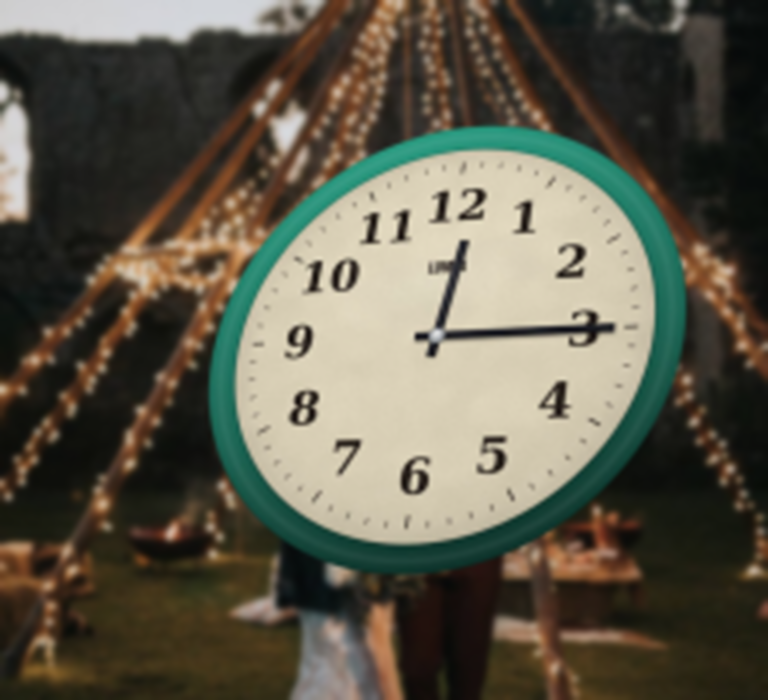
12:15
